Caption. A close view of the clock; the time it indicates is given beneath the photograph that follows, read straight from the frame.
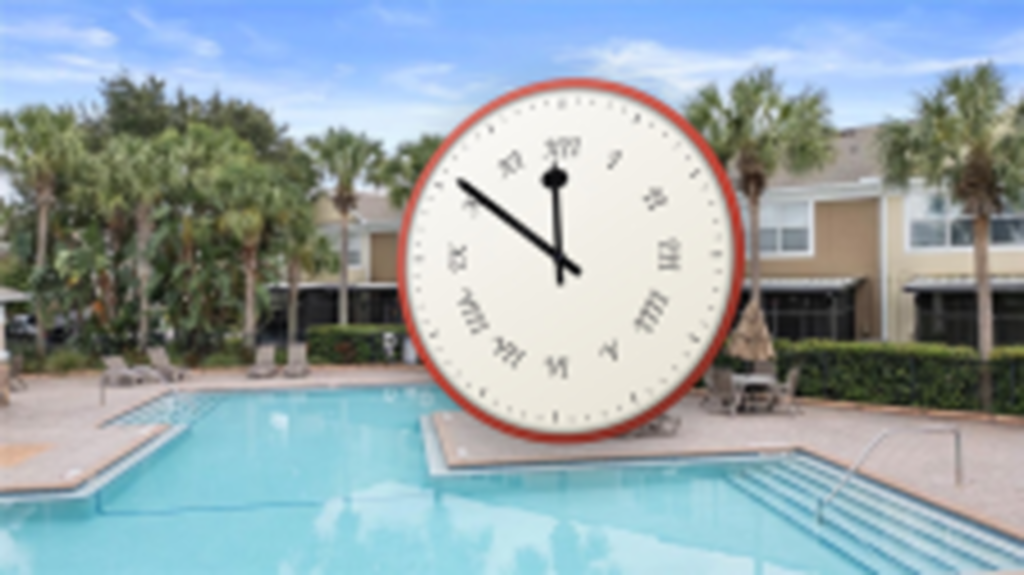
11:51
